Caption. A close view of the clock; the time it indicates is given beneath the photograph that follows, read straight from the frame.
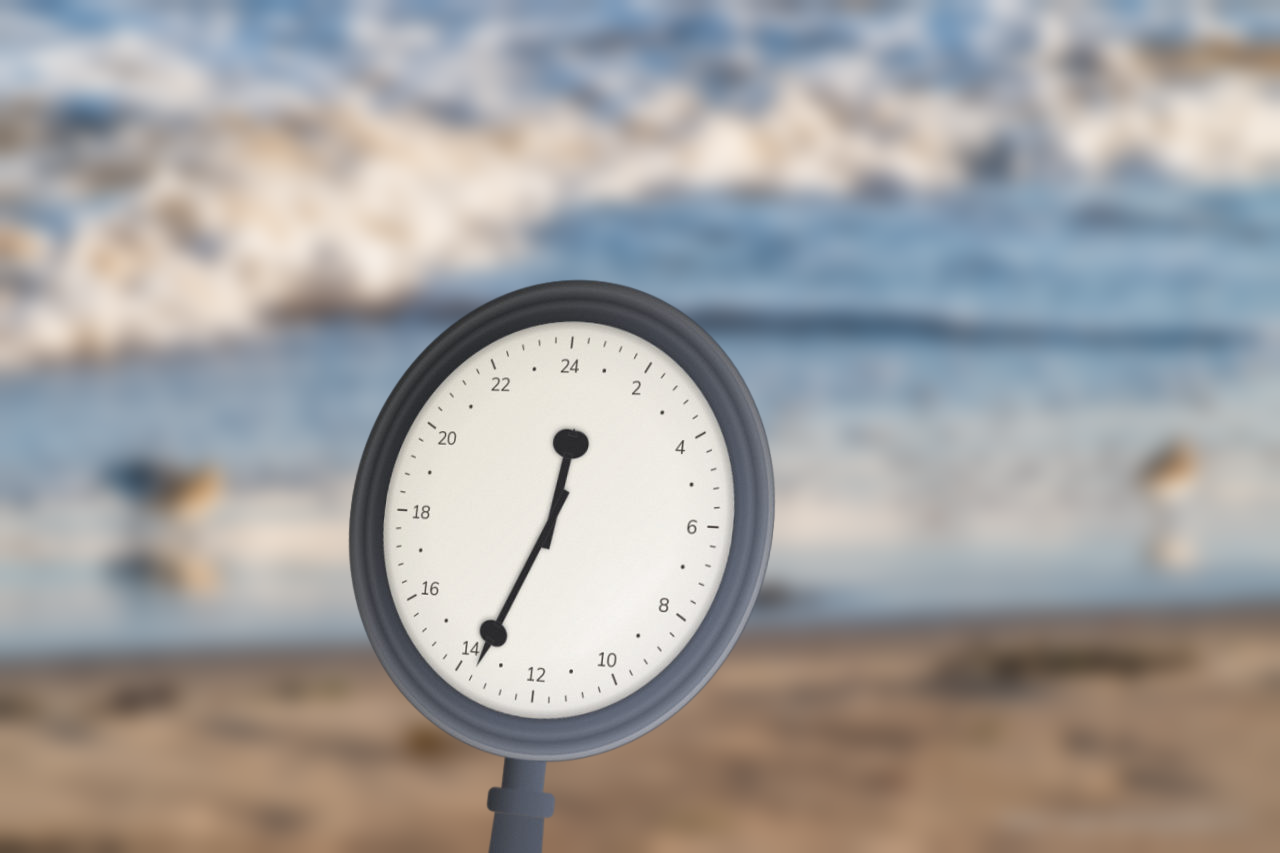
0:34
